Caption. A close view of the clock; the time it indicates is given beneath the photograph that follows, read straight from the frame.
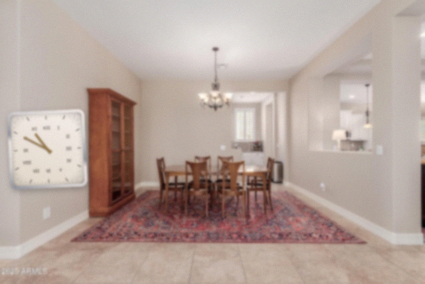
10:50
